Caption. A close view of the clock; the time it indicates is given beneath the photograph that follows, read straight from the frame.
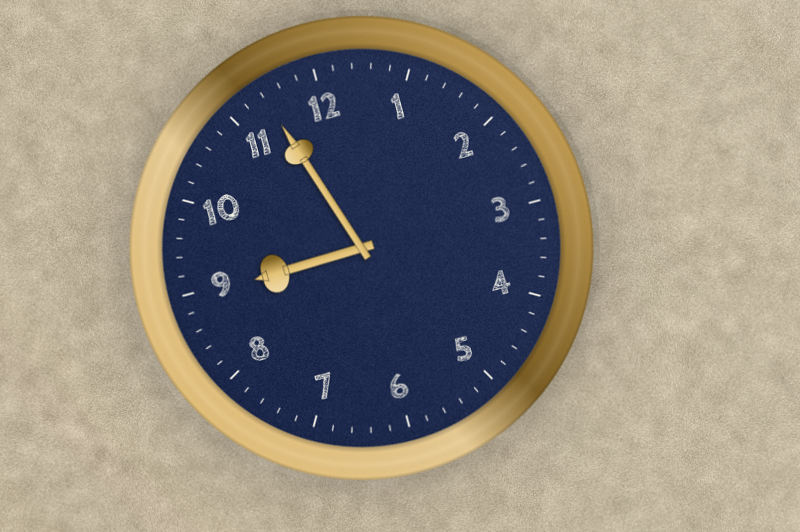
8:57
